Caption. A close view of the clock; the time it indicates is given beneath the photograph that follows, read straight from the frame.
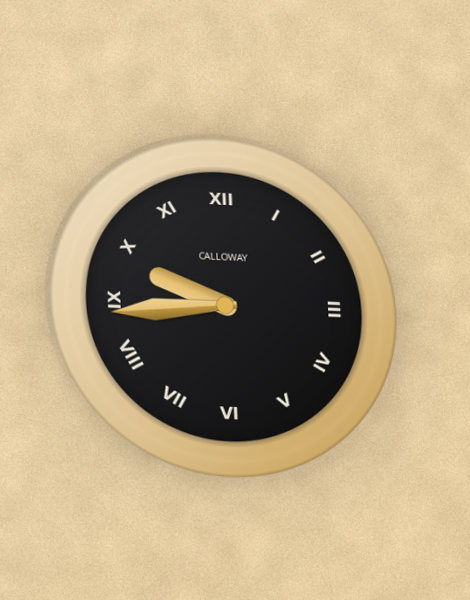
9:44
